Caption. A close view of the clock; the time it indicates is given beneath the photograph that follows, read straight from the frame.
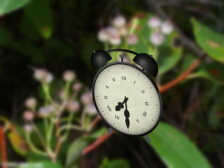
7:30
